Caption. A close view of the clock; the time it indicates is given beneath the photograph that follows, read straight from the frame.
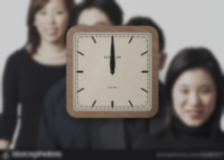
12:00
